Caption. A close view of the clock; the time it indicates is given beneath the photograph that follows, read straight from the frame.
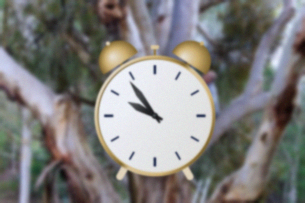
9:54
